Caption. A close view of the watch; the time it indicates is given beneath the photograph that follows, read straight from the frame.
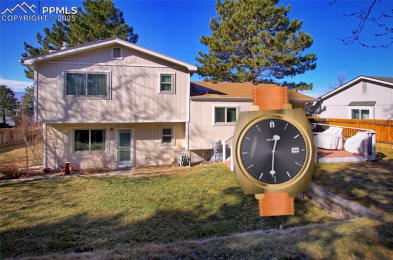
12:31
